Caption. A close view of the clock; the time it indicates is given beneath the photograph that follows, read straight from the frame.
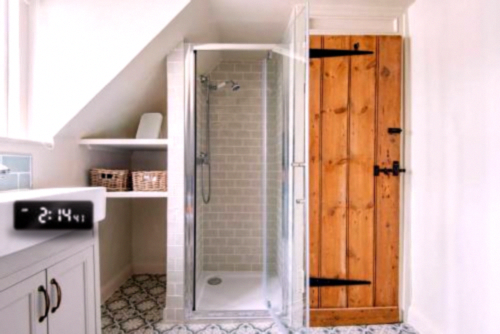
2:14
